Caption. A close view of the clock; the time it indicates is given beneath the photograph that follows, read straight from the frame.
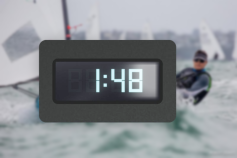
1:48
